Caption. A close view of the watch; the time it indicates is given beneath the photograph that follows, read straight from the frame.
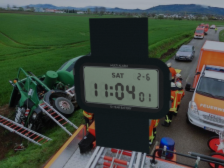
11:04:01
